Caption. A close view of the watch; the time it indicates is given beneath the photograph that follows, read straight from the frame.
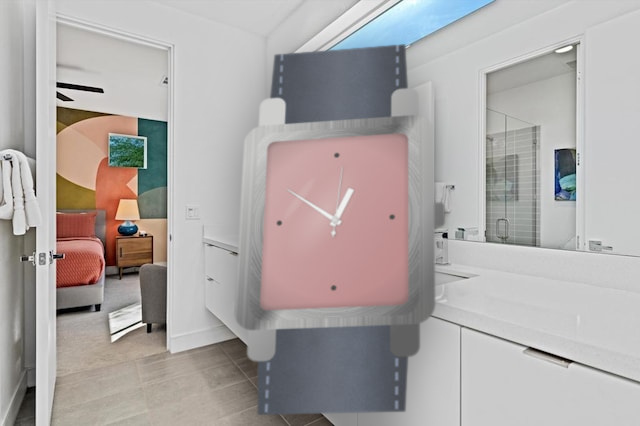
12:51:01
